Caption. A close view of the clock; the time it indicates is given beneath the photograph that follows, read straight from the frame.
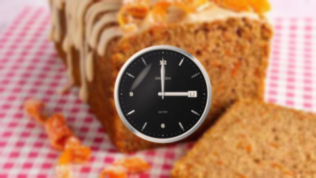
3:00
